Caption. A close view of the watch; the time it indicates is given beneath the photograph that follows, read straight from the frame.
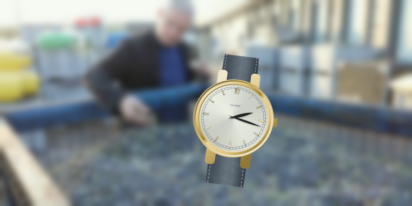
2:17
